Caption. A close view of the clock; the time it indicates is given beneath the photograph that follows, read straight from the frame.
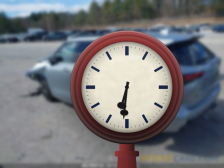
6:31
